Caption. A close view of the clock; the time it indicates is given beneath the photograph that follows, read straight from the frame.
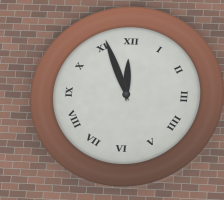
11:56
